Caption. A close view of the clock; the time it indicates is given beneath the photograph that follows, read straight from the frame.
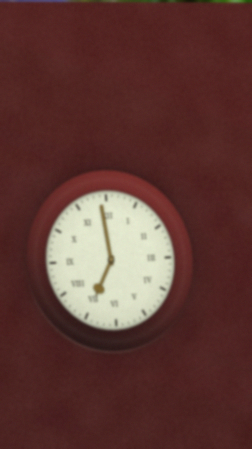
6:59
